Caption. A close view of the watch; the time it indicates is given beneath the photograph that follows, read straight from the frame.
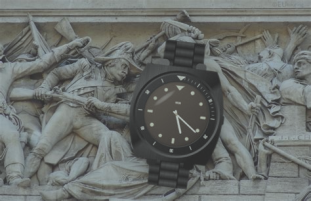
5:21
